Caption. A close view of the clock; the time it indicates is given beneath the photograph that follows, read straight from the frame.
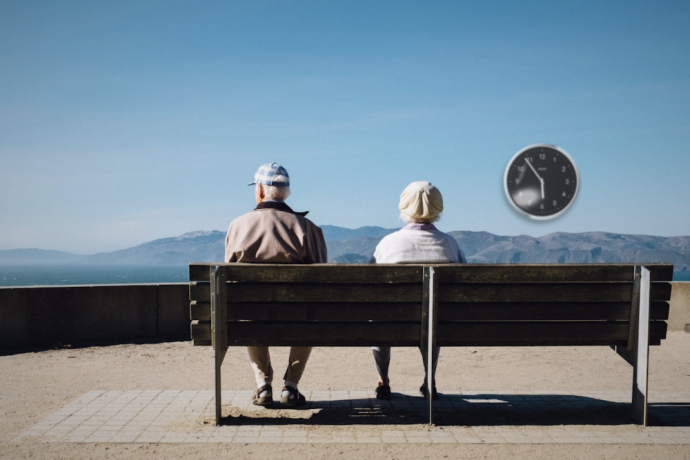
5:54
